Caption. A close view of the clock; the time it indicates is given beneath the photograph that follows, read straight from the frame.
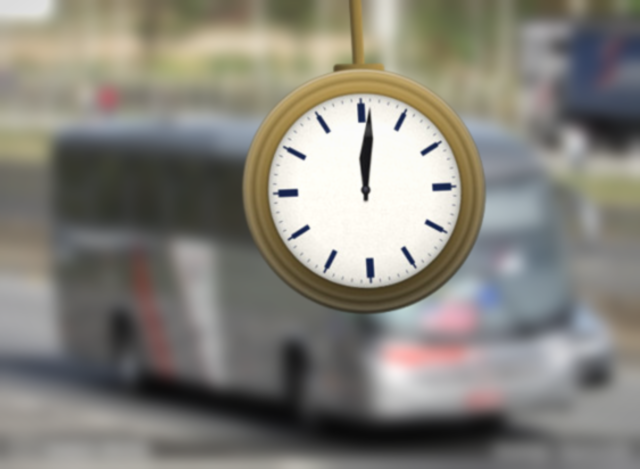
12:01
